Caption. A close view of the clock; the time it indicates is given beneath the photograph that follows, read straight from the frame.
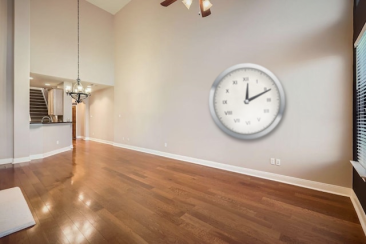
12:11
